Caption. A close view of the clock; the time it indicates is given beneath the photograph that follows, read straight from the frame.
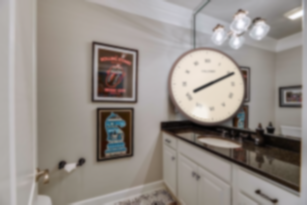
8:11
